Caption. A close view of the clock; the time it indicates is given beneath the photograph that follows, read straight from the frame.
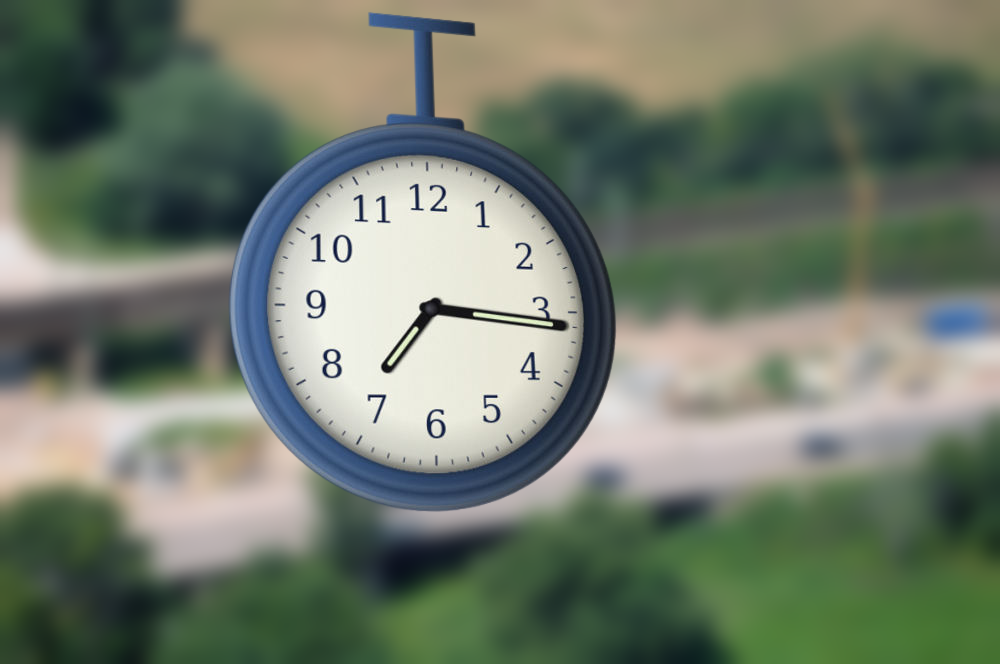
7:16
